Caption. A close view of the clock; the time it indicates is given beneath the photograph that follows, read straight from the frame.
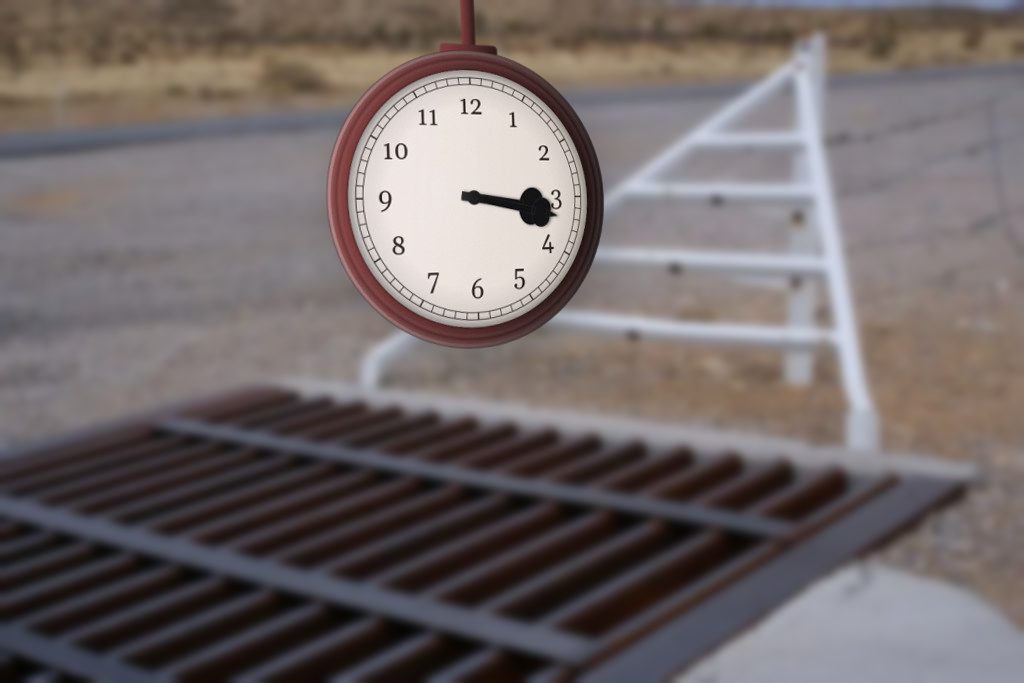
3:17
